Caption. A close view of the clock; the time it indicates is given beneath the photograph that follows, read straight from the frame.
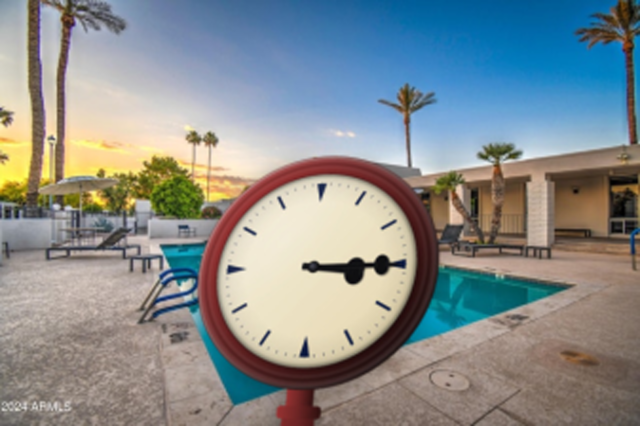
3:15
